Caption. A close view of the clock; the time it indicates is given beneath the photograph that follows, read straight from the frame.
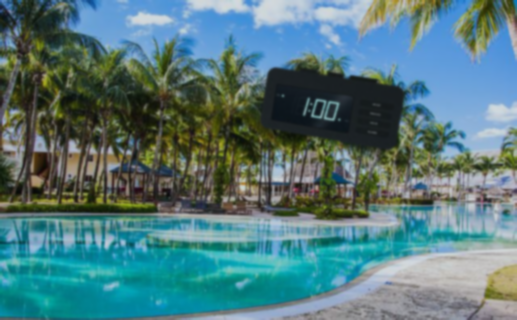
1:00
